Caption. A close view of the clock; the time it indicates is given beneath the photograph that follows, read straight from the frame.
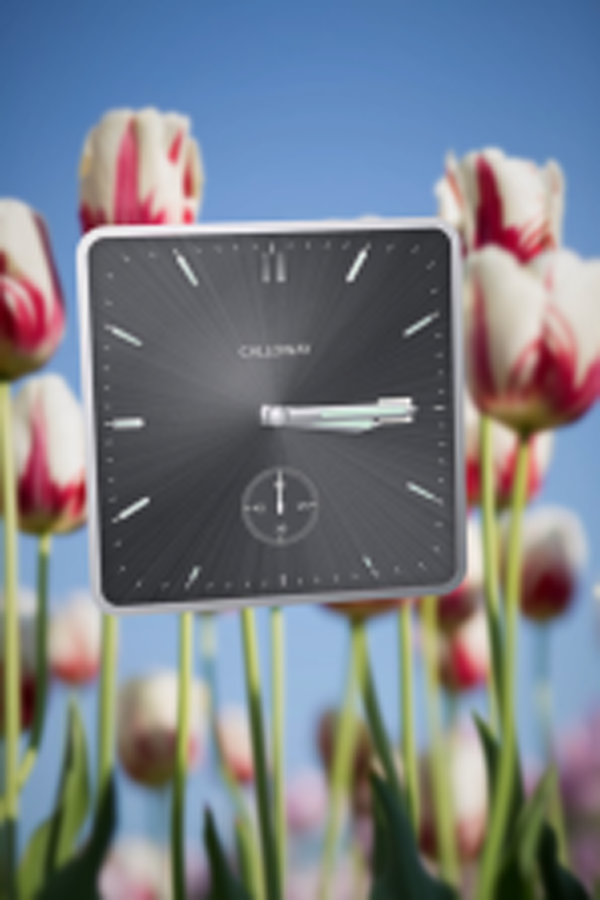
3:15
